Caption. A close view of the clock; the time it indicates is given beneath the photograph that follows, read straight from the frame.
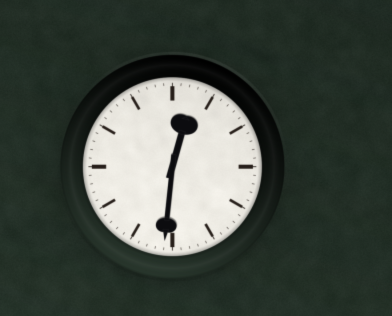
12:31
